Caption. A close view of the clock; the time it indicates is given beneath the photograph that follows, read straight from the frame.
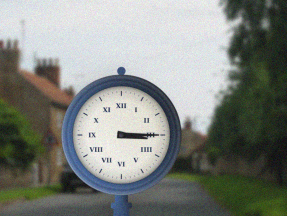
3:15
